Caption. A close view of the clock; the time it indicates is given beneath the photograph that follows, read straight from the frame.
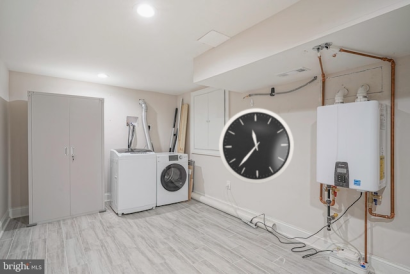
11:37
